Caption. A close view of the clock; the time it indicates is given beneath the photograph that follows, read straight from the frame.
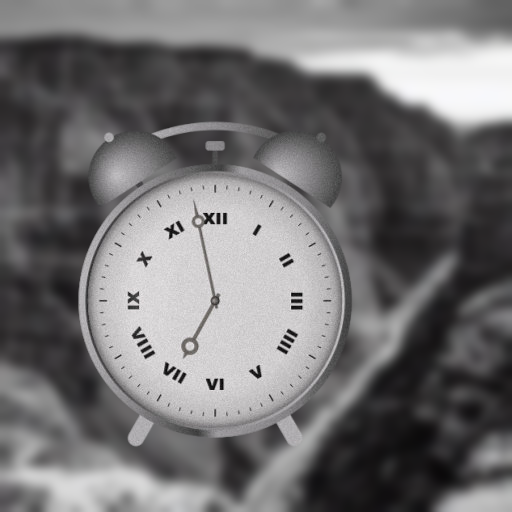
6:58
